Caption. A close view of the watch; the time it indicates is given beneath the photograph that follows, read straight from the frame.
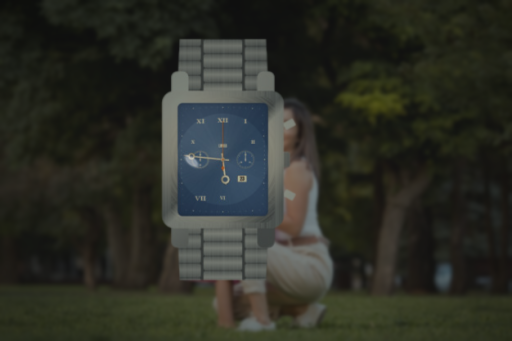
5:46
